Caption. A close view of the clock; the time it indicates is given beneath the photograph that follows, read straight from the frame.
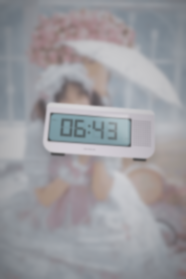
6:43
